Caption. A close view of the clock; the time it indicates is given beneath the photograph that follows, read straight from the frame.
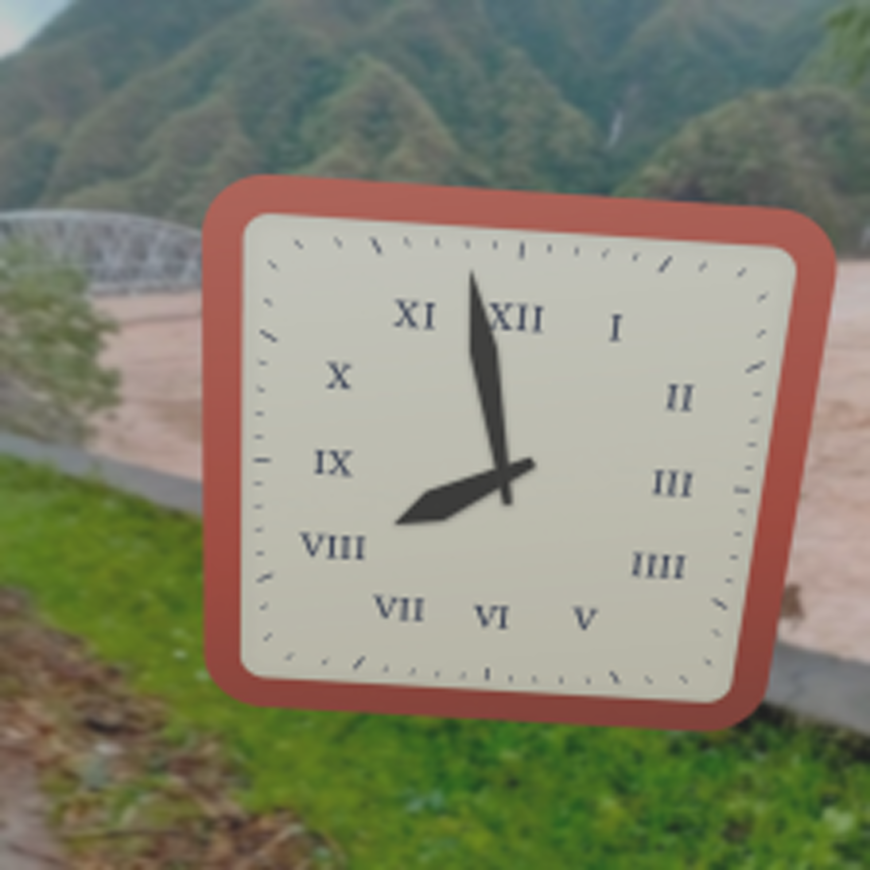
7:58
